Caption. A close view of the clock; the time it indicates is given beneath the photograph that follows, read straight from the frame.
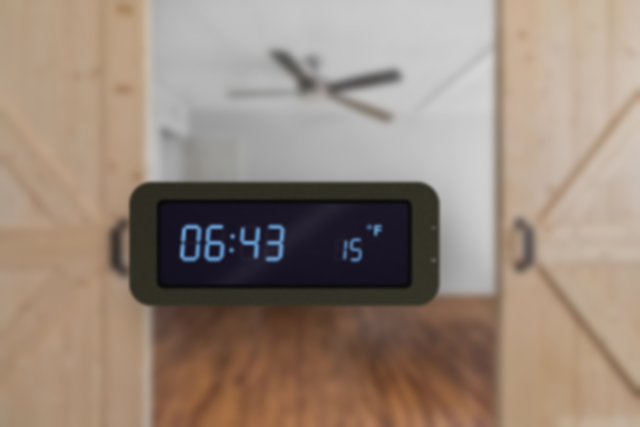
6:43
